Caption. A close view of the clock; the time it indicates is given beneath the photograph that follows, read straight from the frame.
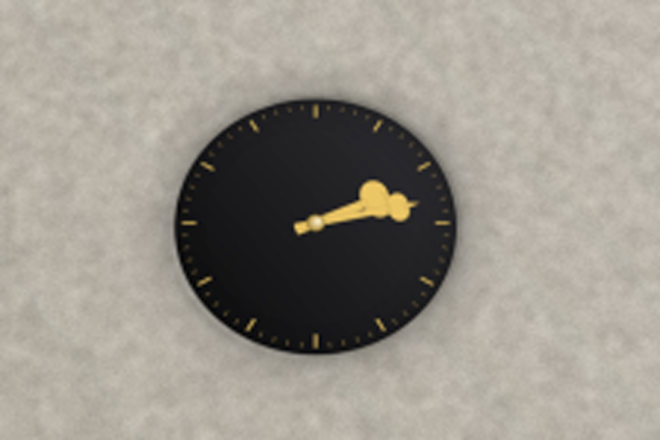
2:13
